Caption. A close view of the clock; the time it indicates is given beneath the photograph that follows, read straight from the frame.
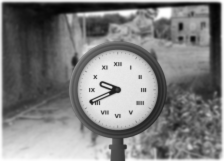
9:41
